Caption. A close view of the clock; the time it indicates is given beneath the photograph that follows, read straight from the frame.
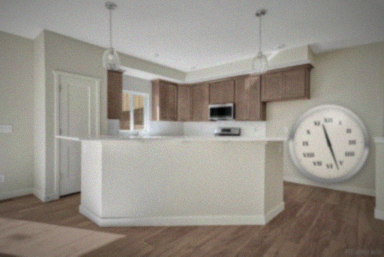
11:27
